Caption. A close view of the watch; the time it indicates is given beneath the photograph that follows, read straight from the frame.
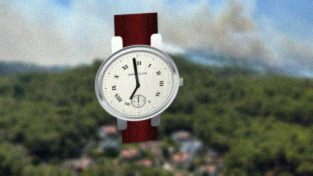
6:59
